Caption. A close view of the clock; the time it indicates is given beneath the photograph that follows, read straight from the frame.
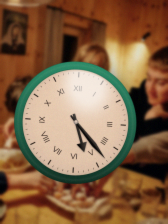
5:23
